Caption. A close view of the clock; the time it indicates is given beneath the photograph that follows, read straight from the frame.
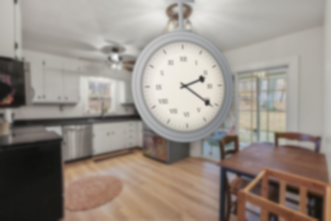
2:21
